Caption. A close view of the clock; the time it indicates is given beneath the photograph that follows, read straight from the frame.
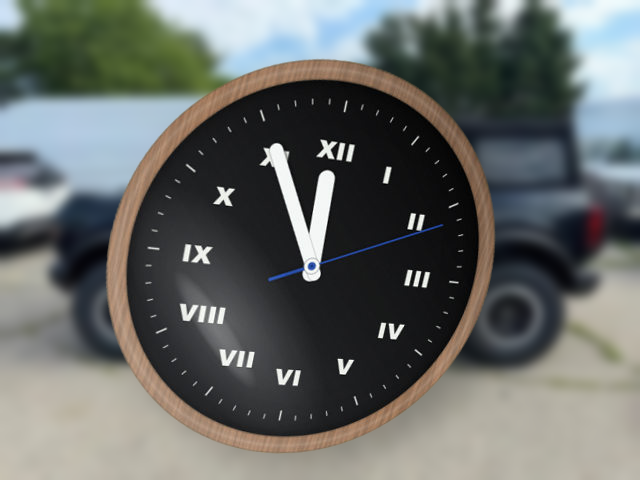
11:55:11
